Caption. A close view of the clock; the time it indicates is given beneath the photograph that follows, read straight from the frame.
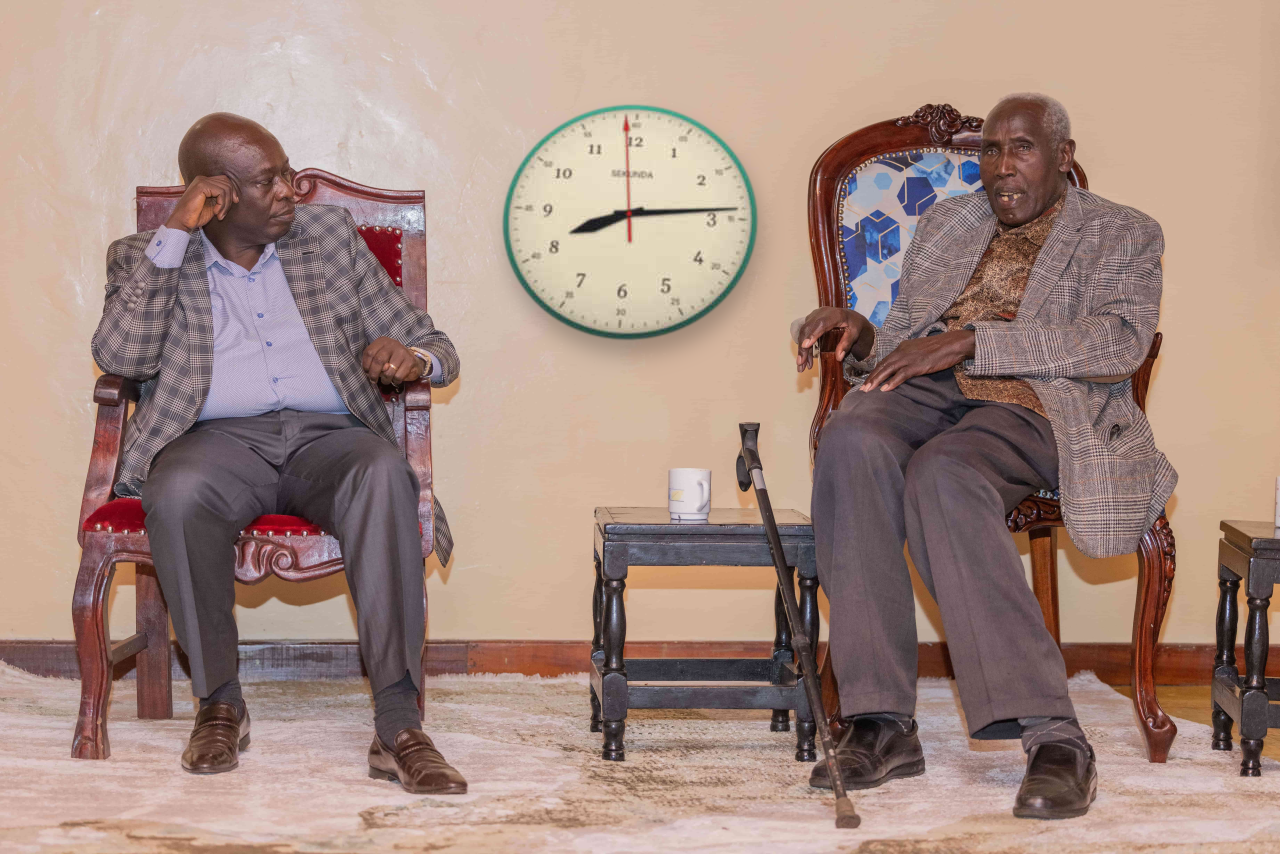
8:13:59
